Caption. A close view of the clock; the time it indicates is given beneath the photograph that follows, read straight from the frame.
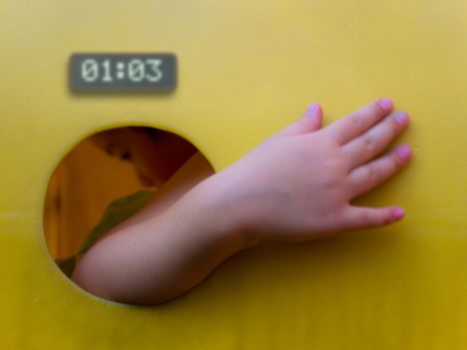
1:03
